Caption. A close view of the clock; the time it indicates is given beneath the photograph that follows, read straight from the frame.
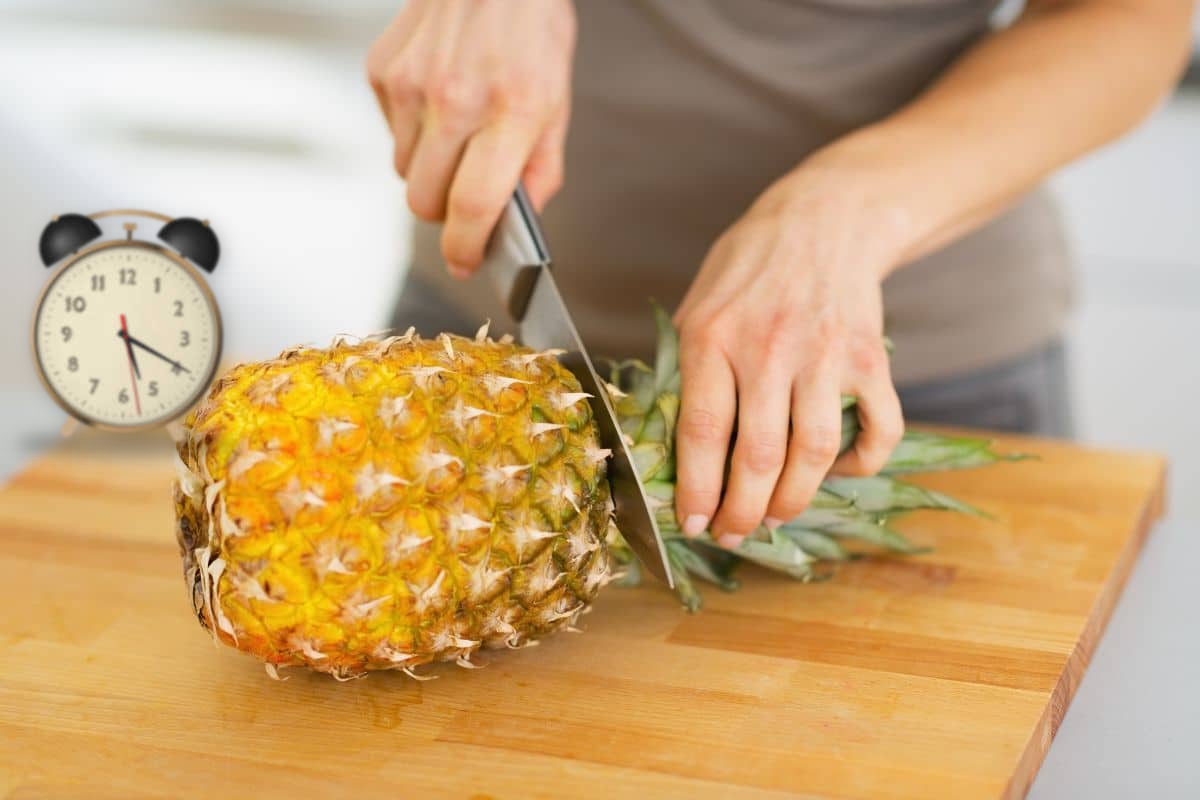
5:19:28
